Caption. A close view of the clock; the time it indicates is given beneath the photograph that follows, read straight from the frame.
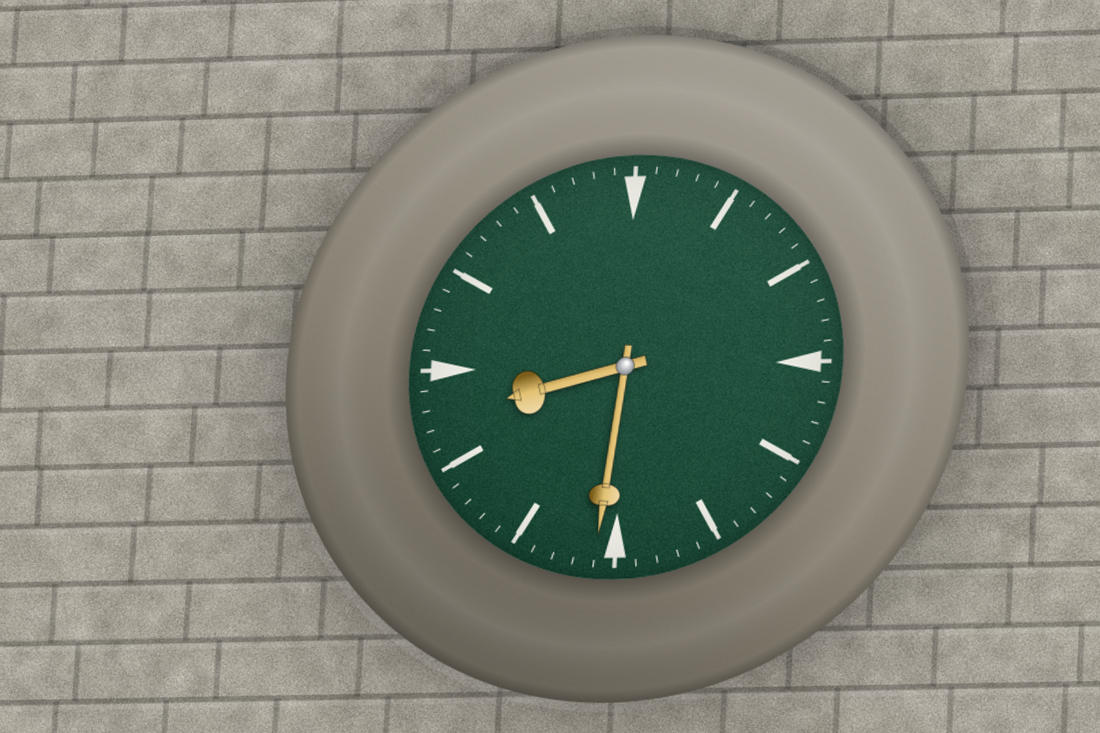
8:31
